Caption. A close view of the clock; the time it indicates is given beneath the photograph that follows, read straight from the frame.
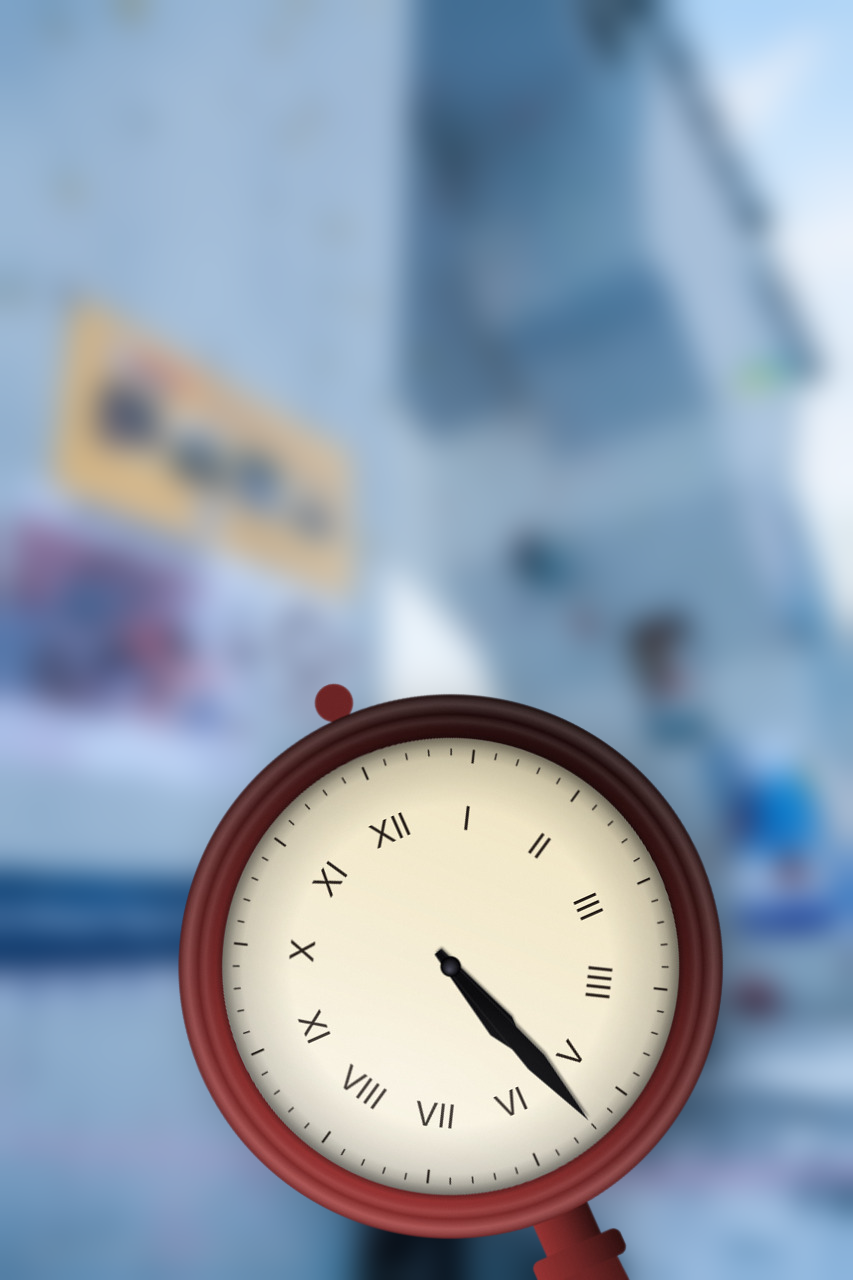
5:27
